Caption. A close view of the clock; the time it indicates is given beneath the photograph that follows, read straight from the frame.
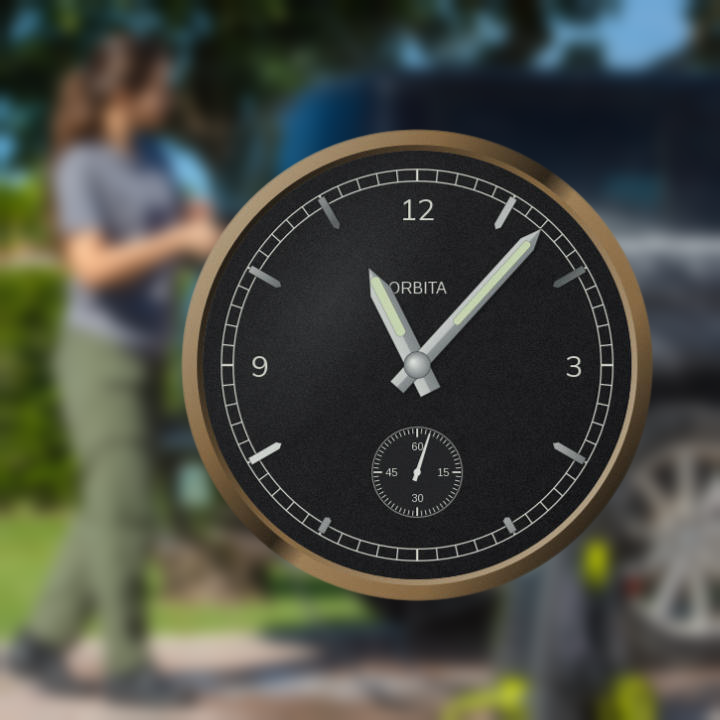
11:07:03
